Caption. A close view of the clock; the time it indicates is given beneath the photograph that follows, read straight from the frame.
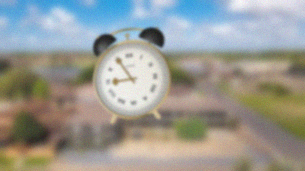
8:55
